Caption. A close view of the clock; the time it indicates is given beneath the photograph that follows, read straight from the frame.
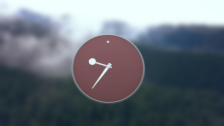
9:36
